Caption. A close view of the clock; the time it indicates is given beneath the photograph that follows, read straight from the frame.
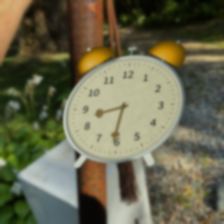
8:31
